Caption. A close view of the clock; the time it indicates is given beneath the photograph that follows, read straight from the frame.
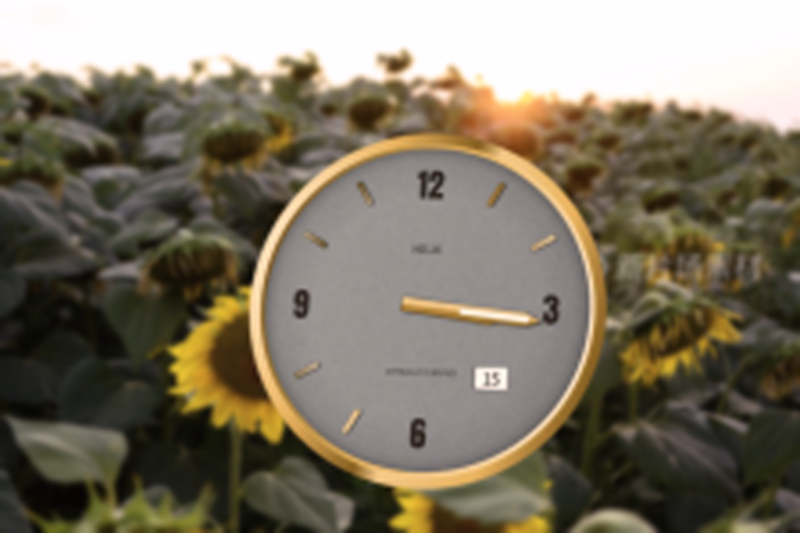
3:16
